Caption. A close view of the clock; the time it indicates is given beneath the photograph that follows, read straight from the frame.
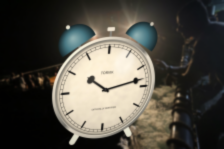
10:13
